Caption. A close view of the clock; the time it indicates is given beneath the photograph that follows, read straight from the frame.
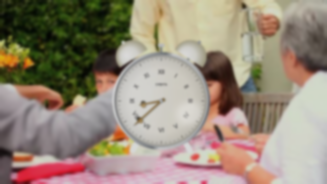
8:38
